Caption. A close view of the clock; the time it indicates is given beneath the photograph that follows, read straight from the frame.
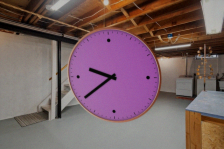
9:39
